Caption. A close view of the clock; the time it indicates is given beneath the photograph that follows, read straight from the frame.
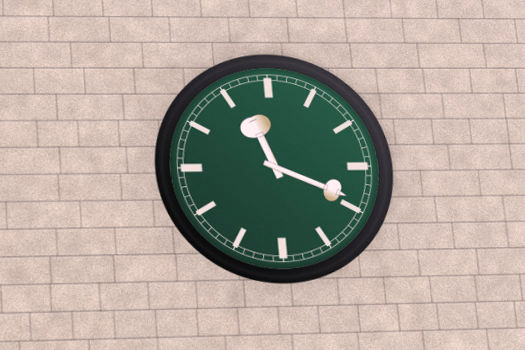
11:19
